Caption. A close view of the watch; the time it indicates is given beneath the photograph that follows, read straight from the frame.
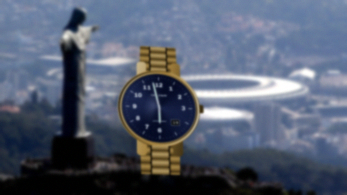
5:58
